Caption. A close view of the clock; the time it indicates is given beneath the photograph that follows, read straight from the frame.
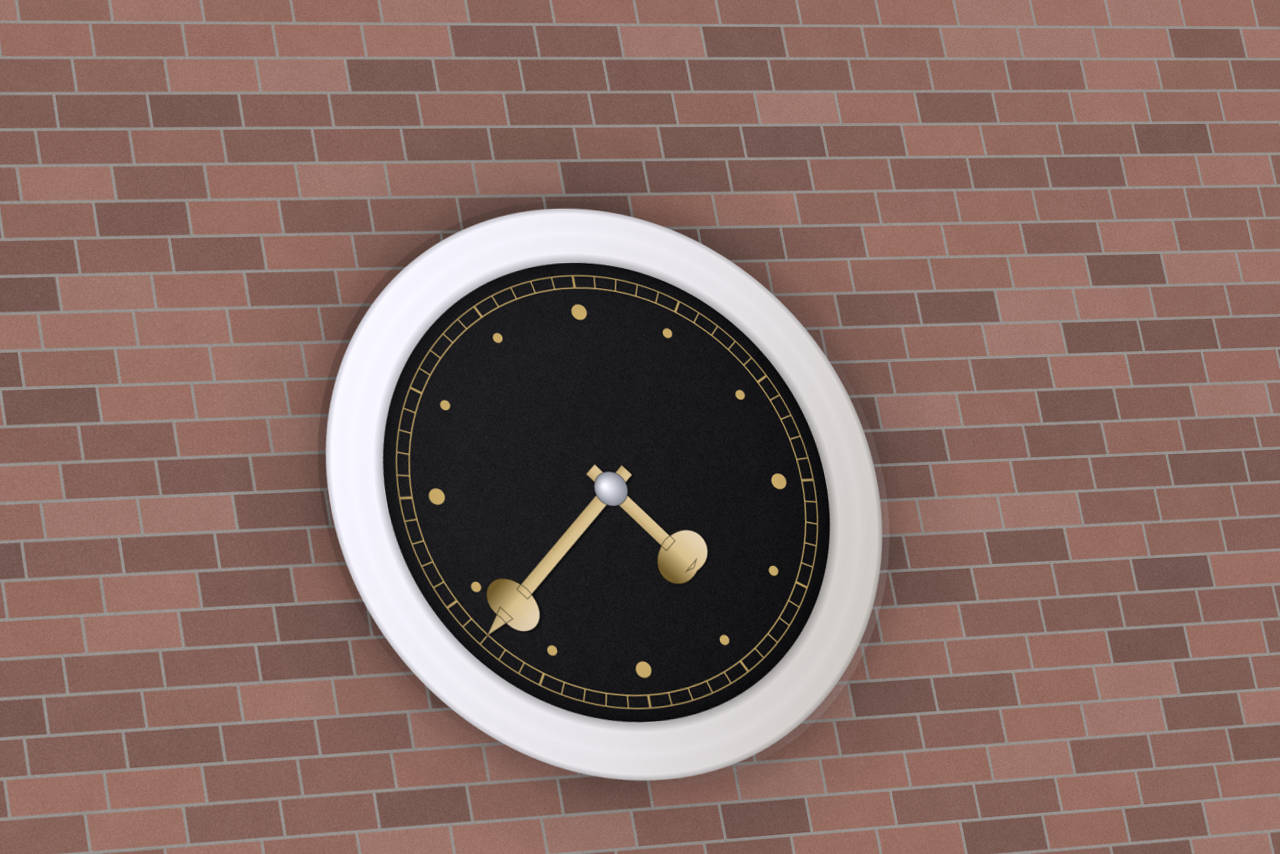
4:38
